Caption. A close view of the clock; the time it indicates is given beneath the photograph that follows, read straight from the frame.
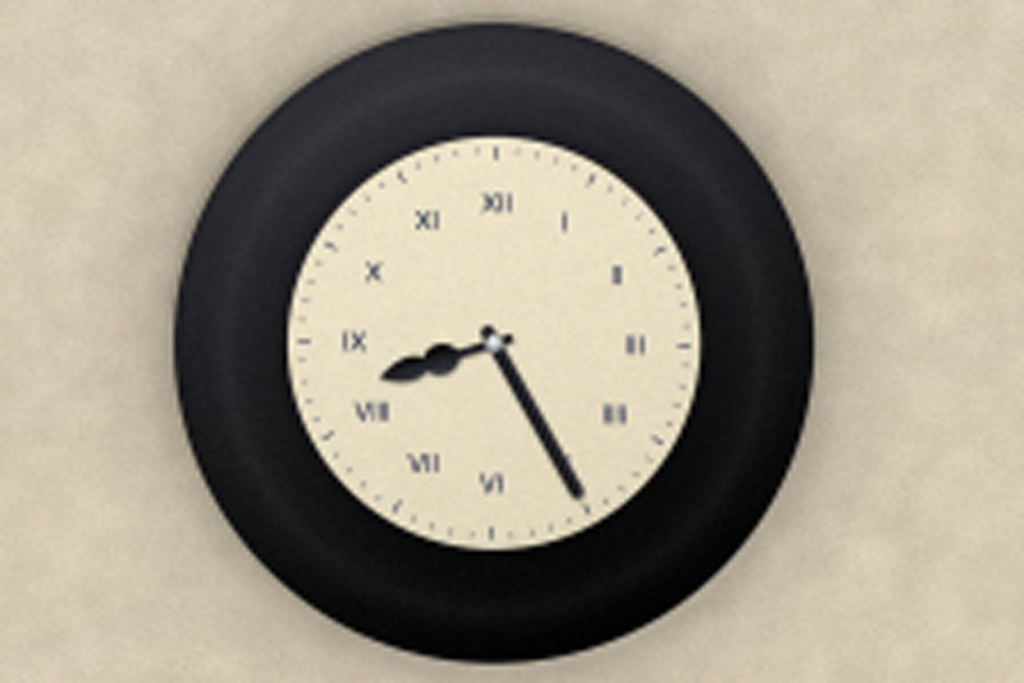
8:25
